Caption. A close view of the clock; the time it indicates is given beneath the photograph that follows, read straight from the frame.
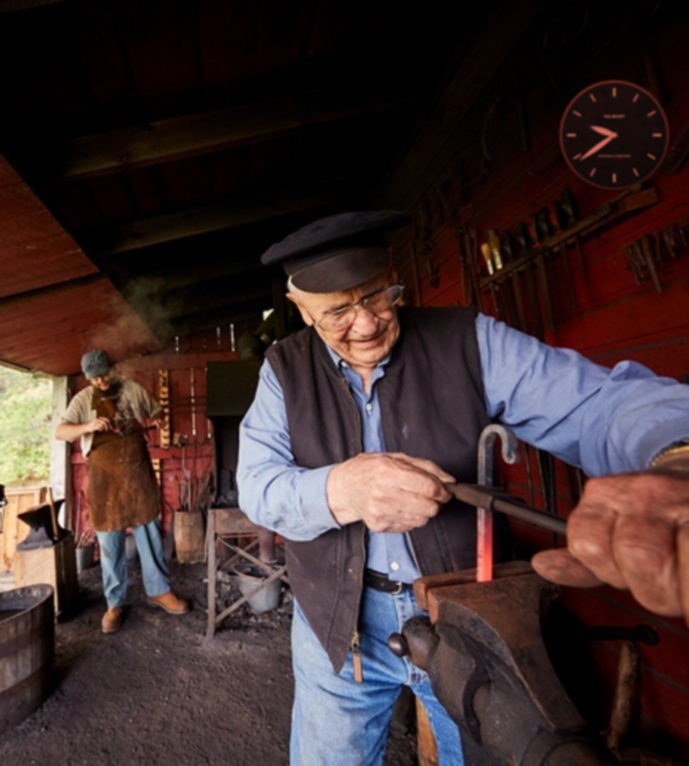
9:39
